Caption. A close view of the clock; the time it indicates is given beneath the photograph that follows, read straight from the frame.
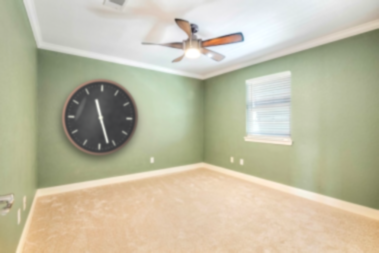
11:27
